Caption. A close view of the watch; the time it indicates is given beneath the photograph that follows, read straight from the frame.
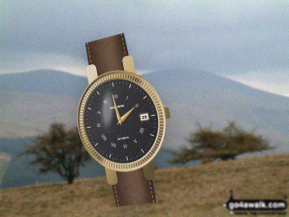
1:59
